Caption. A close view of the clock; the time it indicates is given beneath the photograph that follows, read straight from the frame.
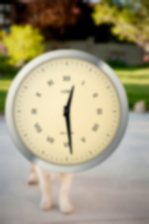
12:29
